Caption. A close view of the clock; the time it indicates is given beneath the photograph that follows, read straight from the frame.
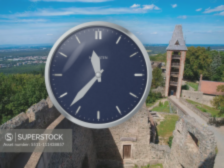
11:37
